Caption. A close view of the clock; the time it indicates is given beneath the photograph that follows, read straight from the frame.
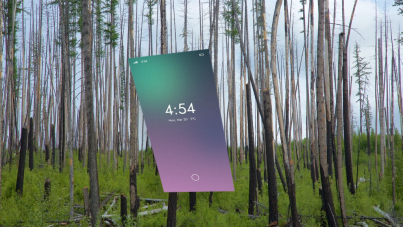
4:54
